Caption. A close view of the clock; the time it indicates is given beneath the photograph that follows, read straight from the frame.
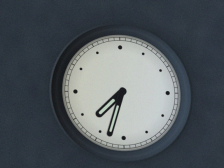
7:33
